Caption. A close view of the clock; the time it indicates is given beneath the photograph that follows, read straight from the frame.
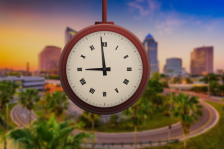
8:59
